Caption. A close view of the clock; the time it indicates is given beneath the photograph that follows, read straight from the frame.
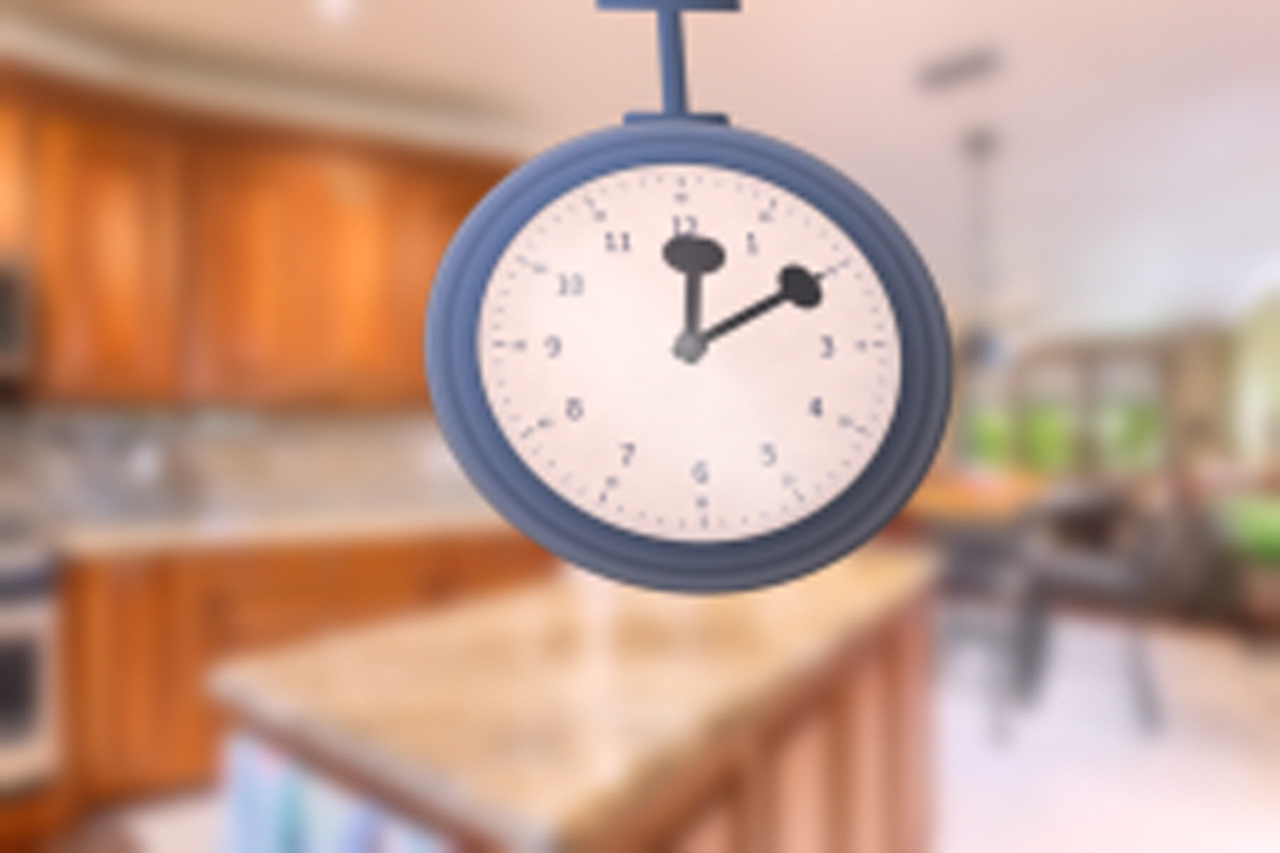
12:10
